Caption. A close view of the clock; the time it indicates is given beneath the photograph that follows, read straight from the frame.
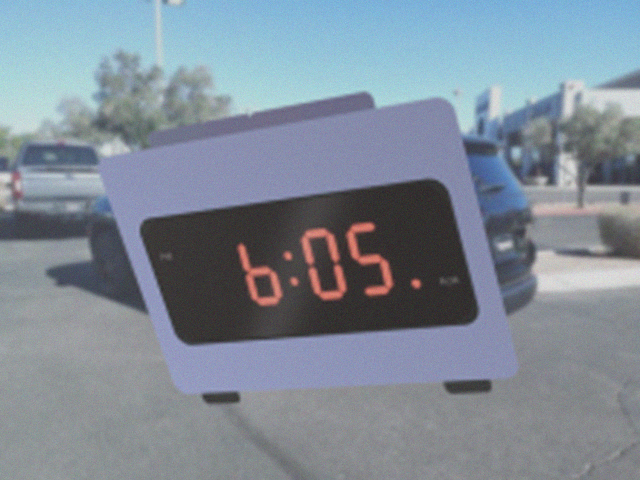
6:05
